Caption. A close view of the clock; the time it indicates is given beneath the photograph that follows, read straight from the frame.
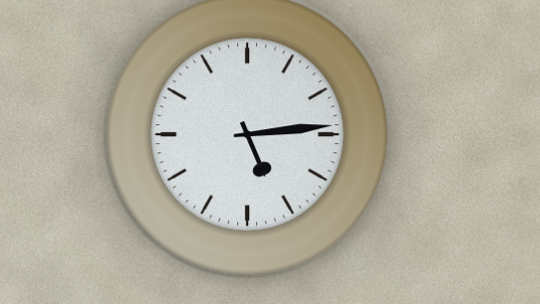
5:14
